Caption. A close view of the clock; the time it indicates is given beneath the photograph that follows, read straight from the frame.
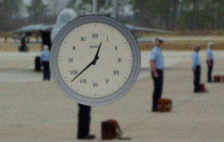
12:38
